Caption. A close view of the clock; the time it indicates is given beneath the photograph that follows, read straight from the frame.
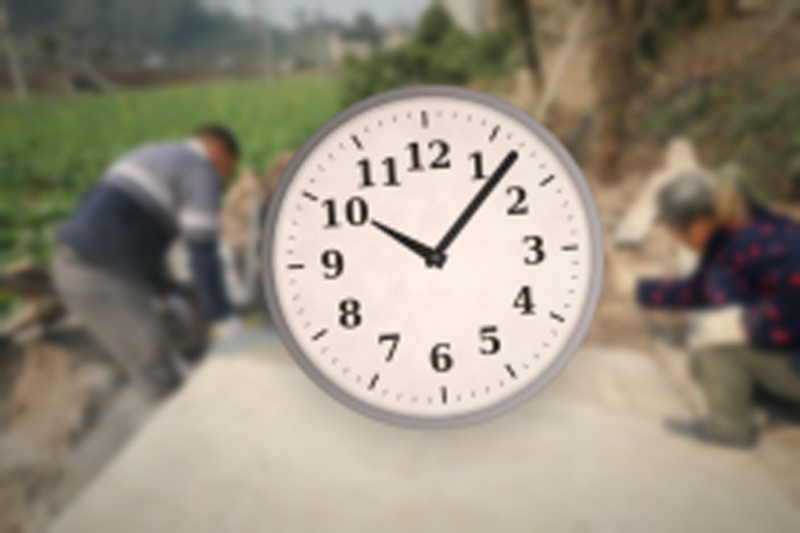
10:07
